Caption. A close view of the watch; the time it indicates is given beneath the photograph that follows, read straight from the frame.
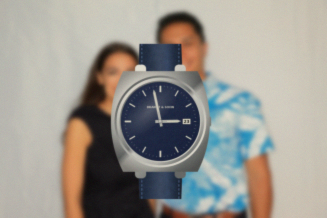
2:58
